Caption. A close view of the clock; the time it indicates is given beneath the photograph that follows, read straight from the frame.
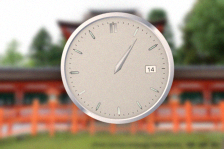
1:06
